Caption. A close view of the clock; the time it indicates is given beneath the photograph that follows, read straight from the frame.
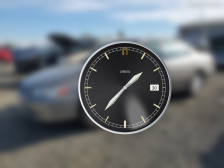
1:37
